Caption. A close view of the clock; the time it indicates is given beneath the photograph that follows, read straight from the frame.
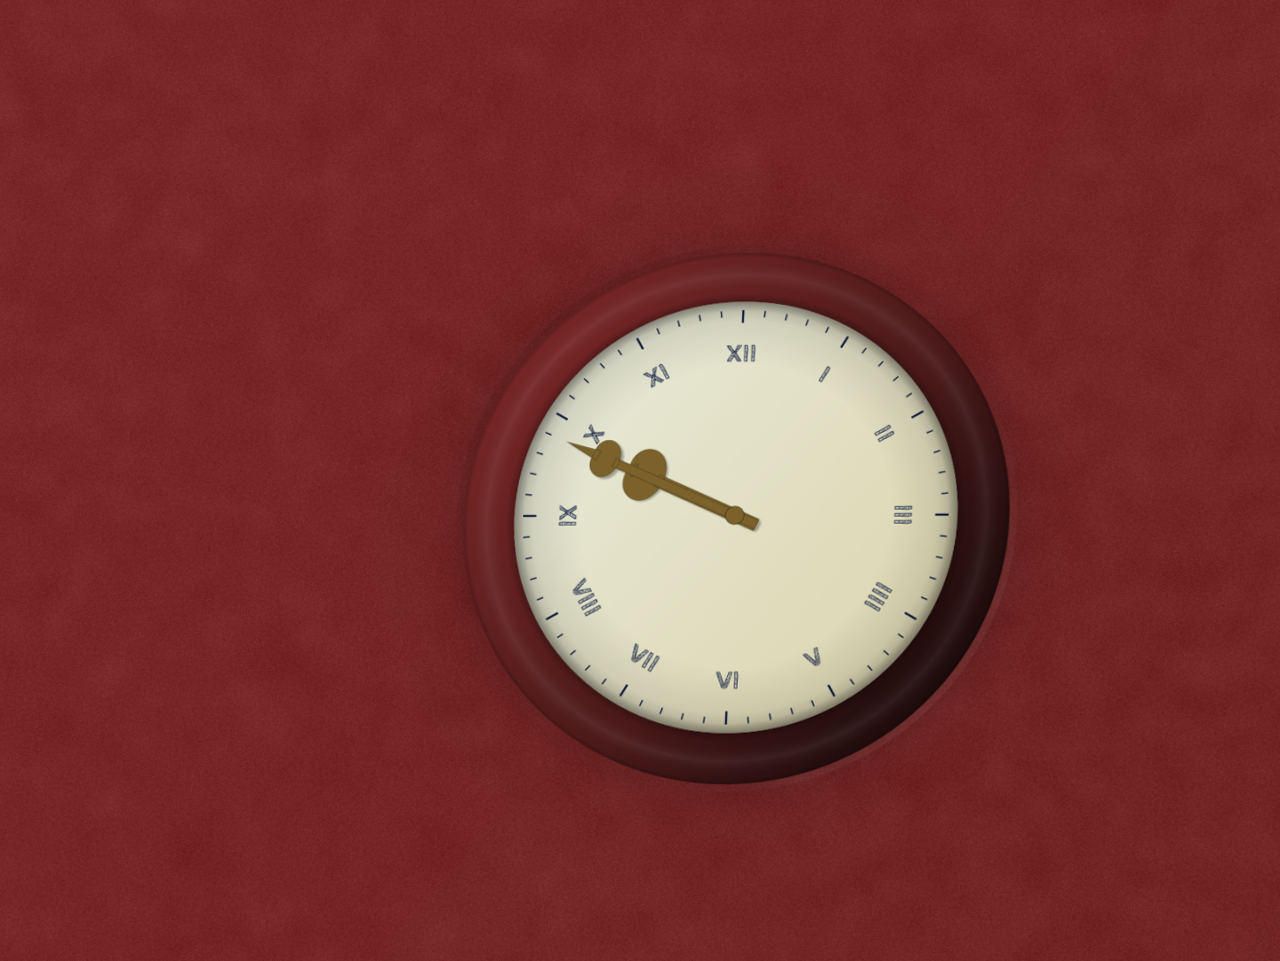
9:49
